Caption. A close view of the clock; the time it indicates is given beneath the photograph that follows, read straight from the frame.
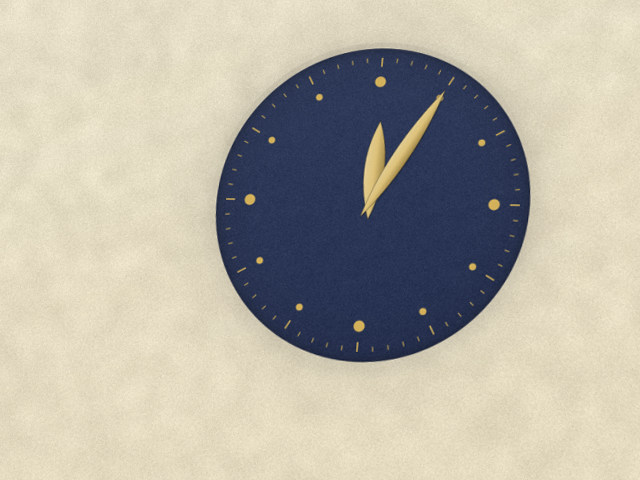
12:05
